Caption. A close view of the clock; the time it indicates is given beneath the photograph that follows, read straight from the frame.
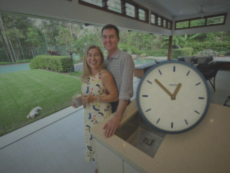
12:52
